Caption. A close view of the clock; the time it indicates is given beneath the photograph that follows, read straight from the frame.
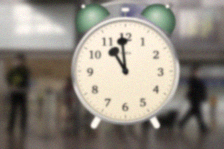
10:59
